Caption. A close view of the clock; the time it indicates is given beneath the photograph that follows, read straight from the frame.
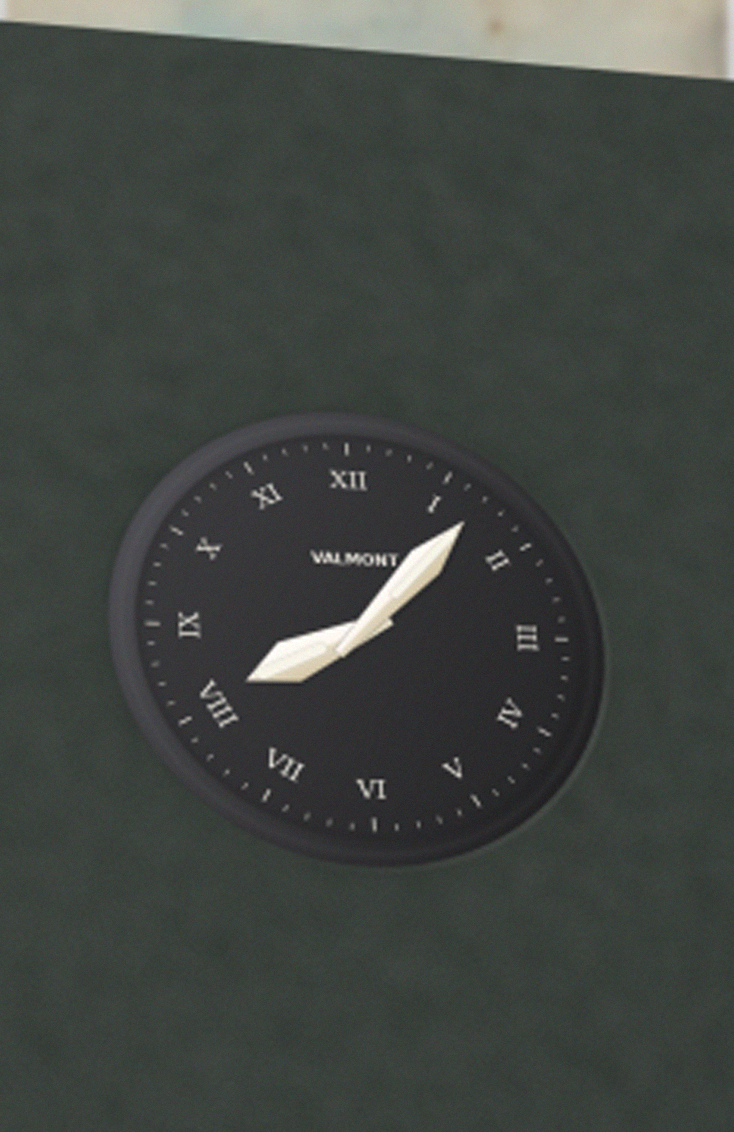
8:07
